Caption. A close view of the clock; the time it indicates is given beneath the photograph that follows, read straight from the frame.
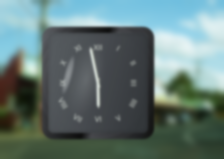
5:58
